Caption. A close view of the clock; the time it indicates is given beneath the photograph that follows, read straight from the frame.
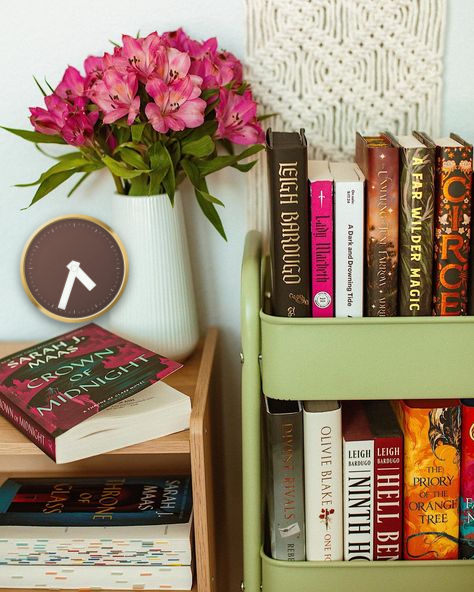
4:33
